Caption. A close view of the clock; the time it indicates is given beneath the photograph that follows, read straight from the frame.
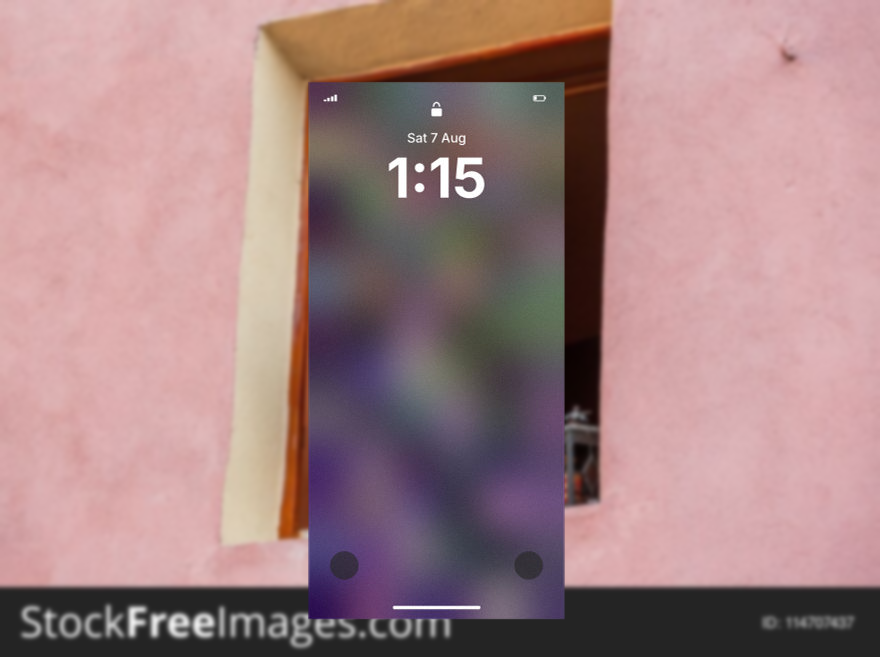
1:15
